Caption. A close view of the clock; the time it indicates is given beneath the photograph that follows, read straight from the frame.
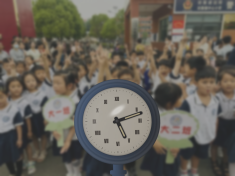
5:12
